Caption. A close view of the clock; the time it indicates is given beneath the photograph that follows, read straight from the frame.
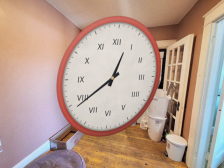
12:39
